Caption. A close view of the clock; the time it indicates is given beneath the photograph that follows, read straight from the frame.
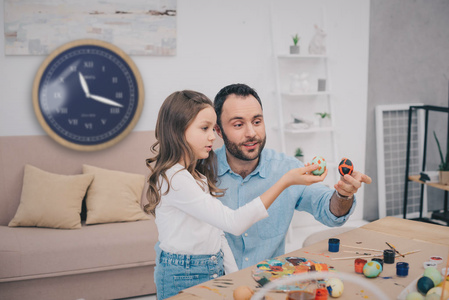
11:18
